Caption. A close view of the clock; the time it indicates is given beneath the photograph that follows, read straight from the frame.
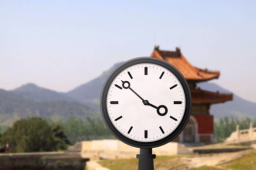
3:52
